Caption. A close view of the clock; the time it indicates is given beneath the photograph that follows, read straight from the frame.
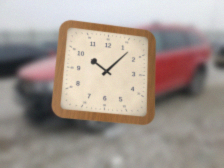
10:07
